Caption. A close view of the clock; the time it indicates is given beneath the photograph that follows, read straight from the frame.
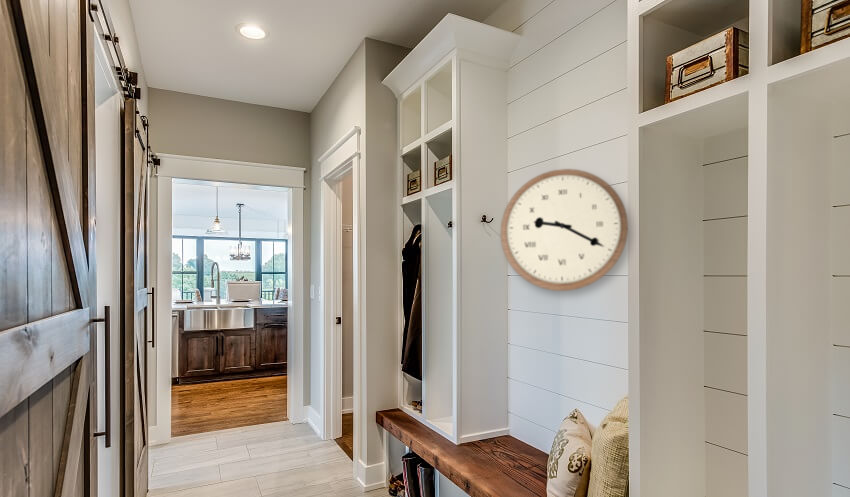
9:20
